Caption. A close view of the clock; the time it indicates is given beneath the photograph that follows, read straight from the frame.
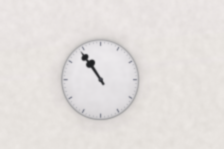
10:54
